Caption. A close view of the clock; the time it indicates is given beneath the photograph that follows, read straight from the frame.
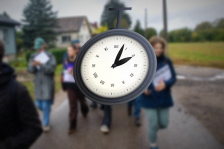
2:03
